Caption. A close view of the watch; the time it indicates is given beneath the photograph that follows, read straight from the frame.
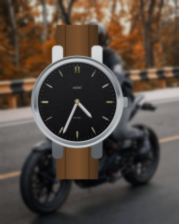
4:34
